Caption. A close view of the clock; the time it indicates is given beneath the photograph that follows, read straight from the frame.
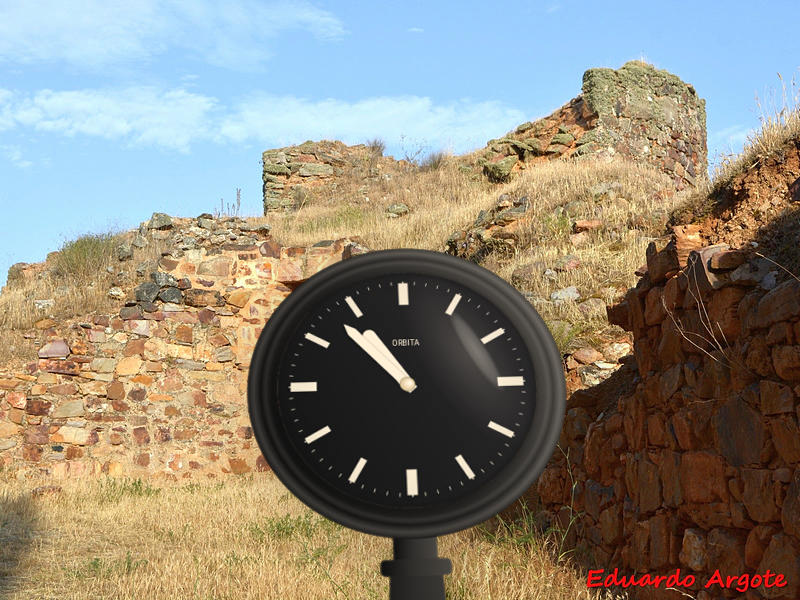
10:53
